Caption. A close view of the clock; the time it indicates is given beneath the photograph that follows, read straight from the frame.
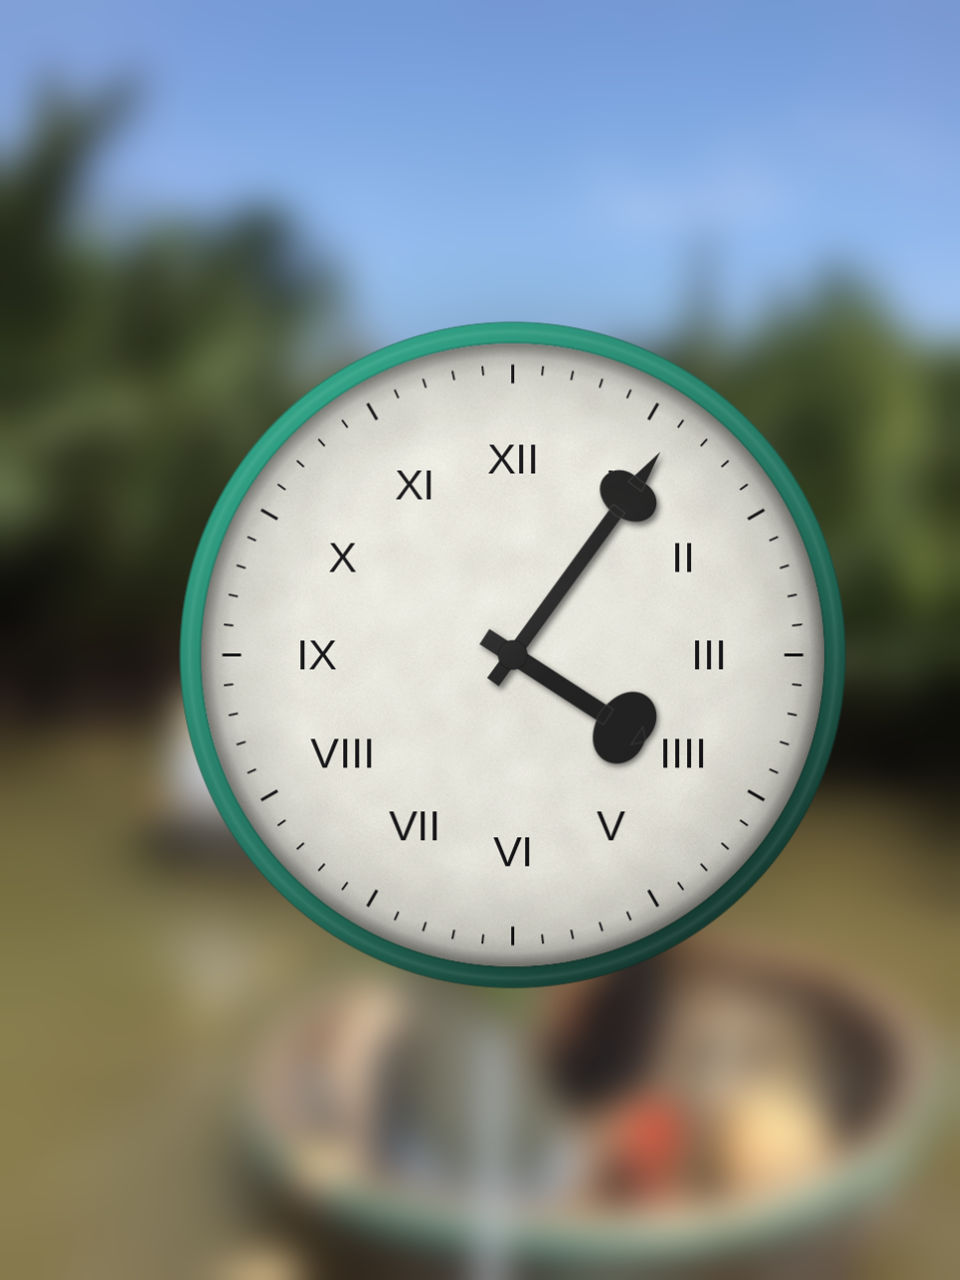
4:06
